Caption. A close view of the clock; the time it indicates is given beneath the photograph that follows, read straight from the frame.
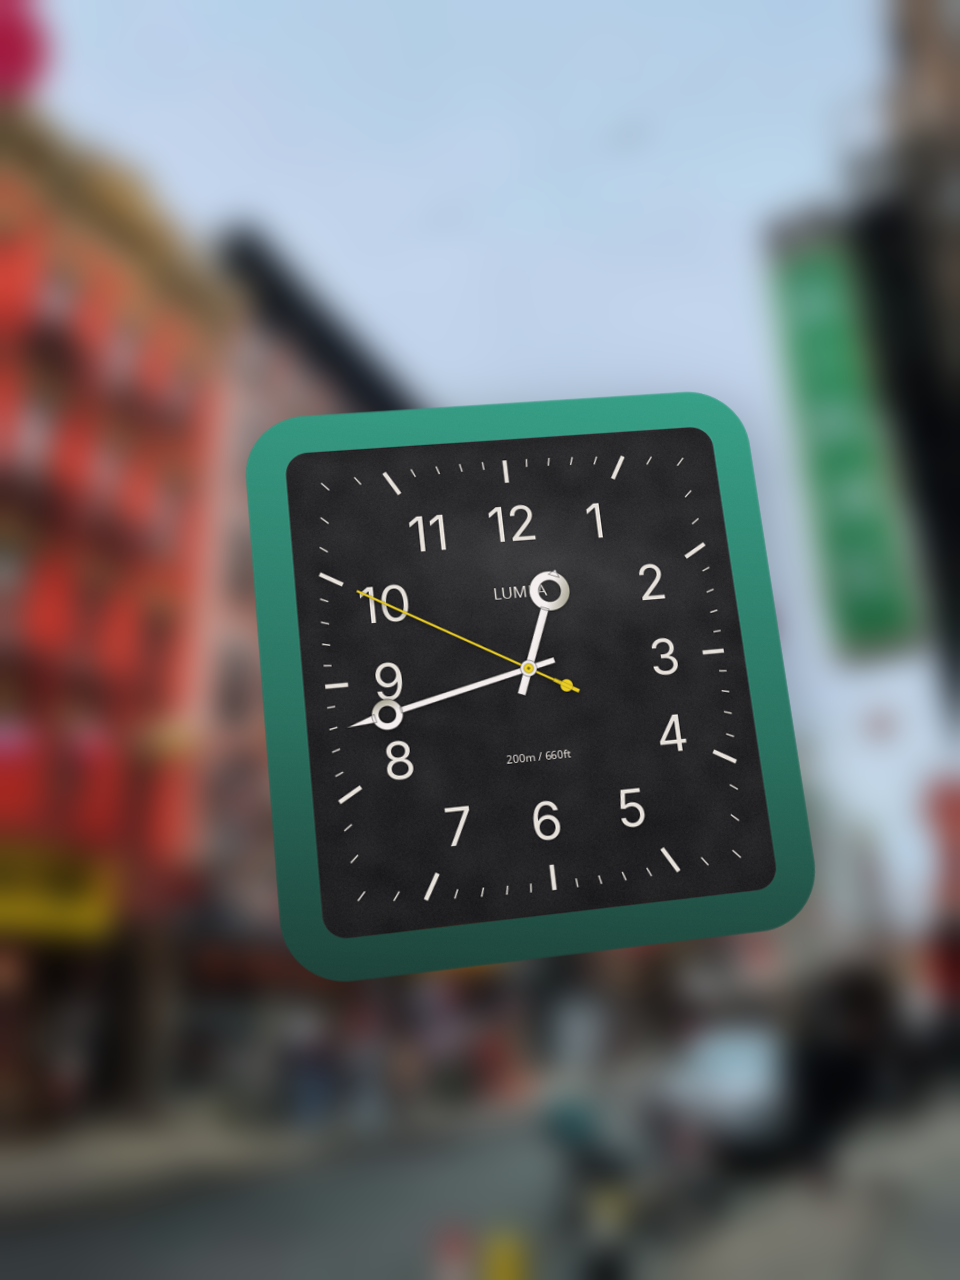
12:42:50
